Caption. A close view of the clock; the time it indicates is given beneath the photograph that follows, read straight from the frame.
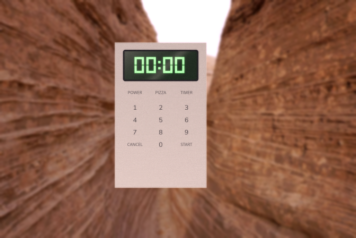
0:00
